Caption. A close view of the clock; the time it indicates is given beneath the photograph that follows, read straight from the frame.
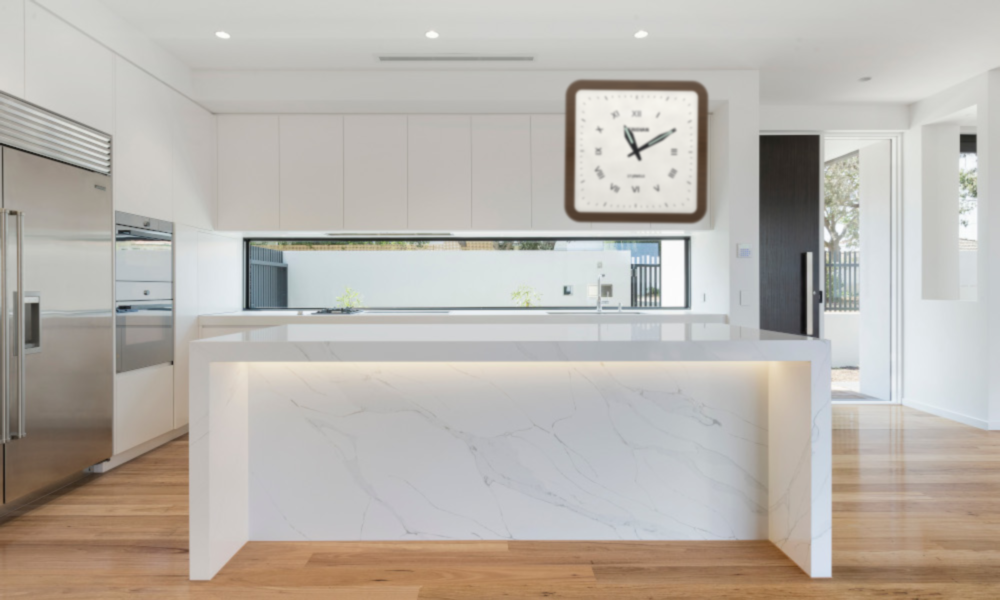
11:10
